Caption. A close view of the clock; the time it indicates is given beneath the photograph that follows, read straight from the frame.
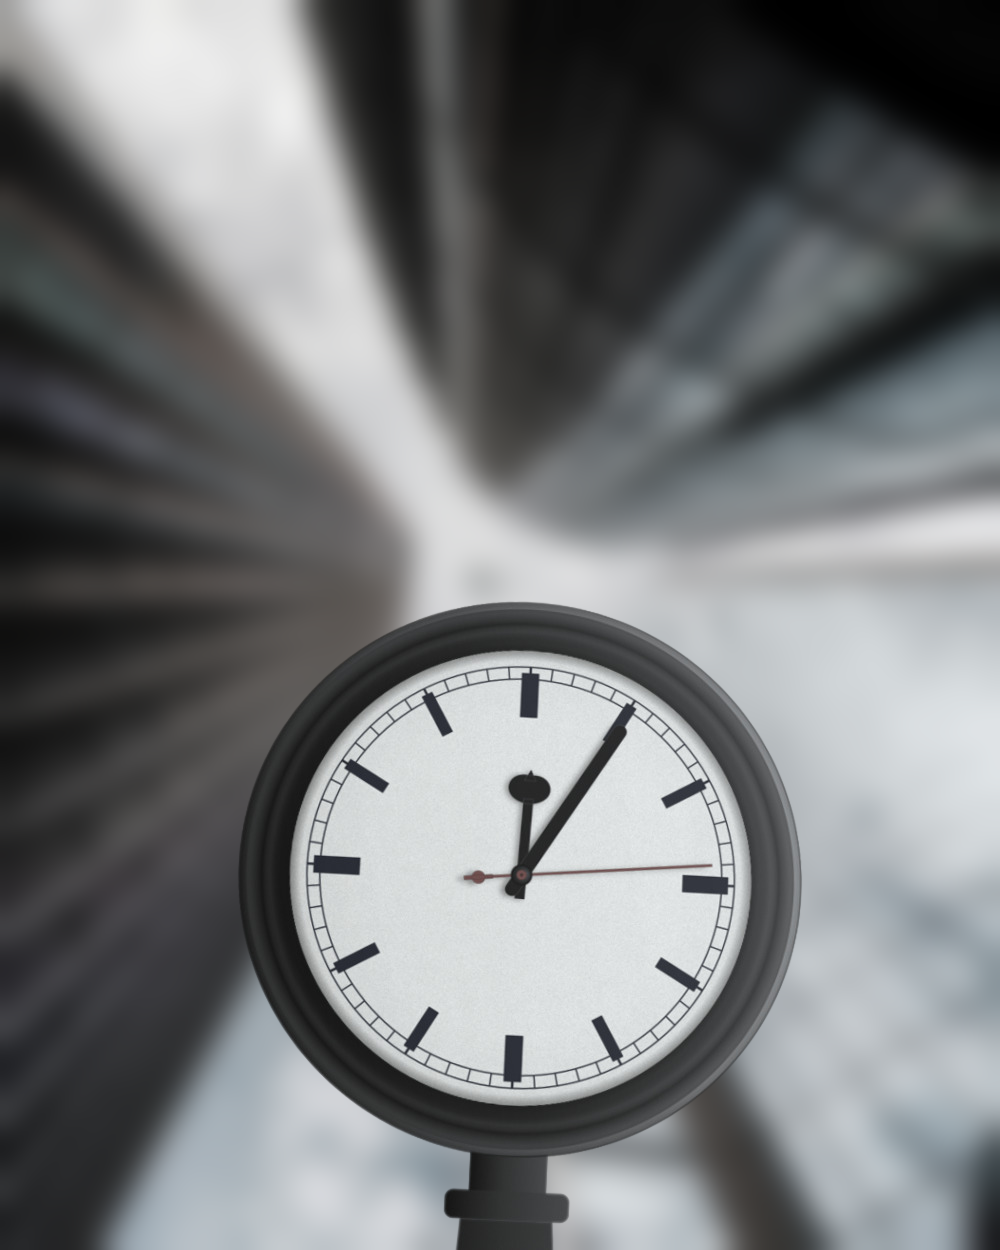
12:05:14
